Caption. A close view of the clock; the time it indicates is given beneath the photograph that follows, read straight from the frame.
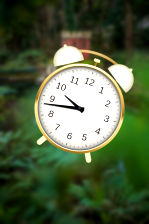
9:43
